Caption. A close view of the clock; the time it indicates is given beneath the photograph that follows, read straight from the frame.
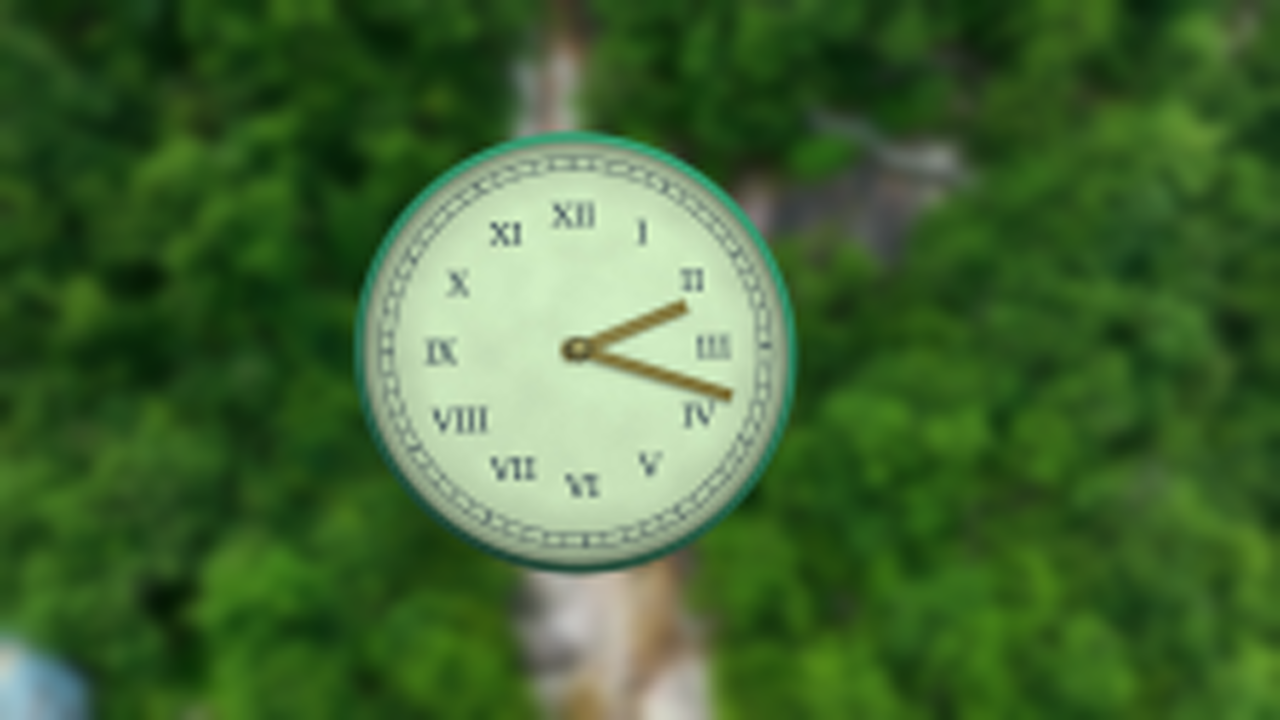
2:18
